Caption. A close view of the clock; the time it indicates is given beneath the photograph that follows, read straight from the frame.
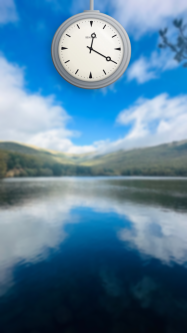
12:20
